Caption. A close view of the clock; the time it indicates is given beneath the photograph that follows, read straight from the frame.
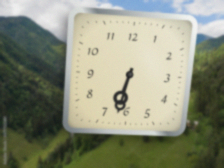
6:32
